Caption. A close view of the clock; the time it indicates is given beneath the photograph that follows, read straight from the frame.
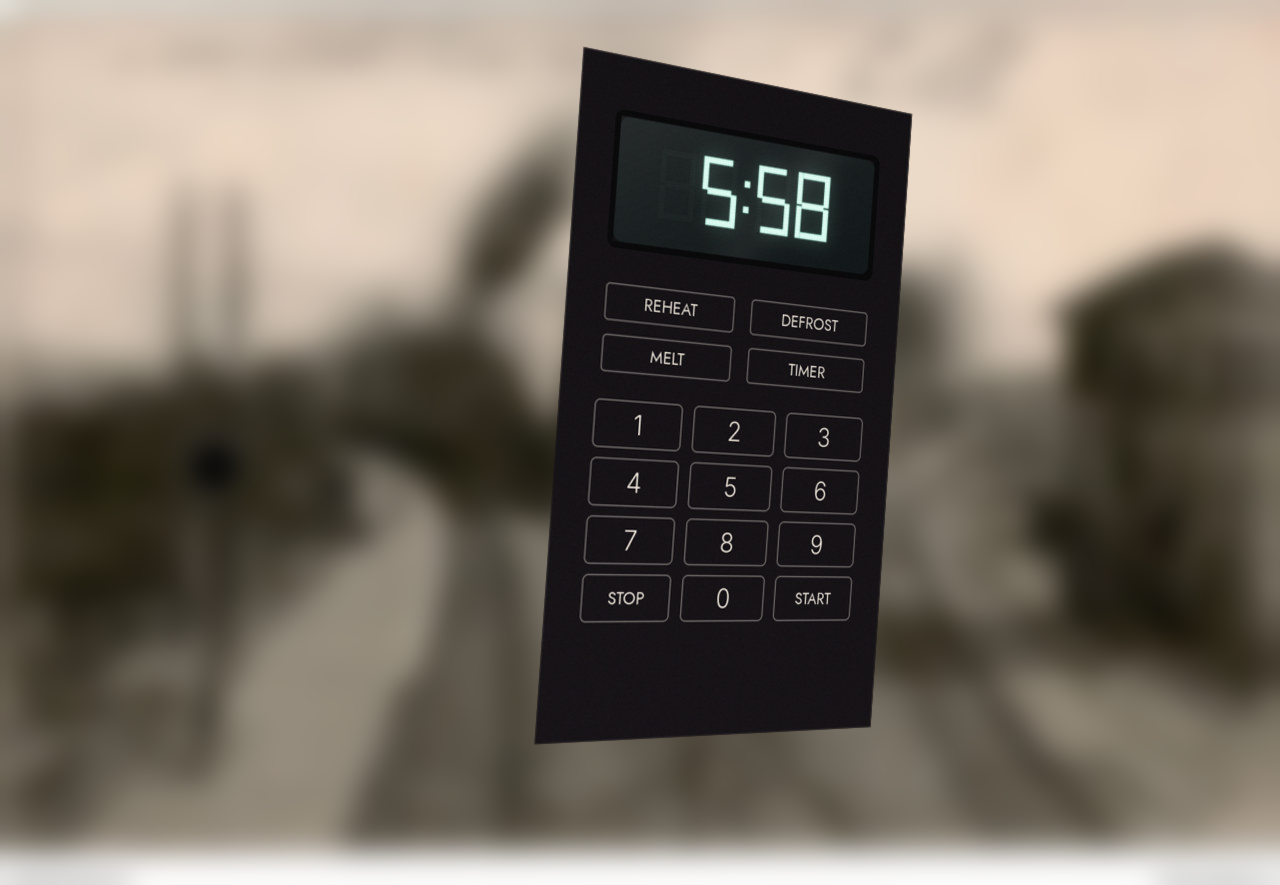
5:58
